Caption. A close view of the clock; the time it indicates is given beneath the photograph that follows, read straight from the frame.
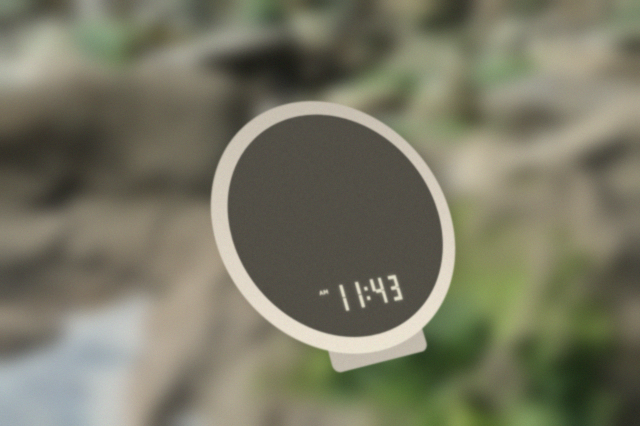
11:43
